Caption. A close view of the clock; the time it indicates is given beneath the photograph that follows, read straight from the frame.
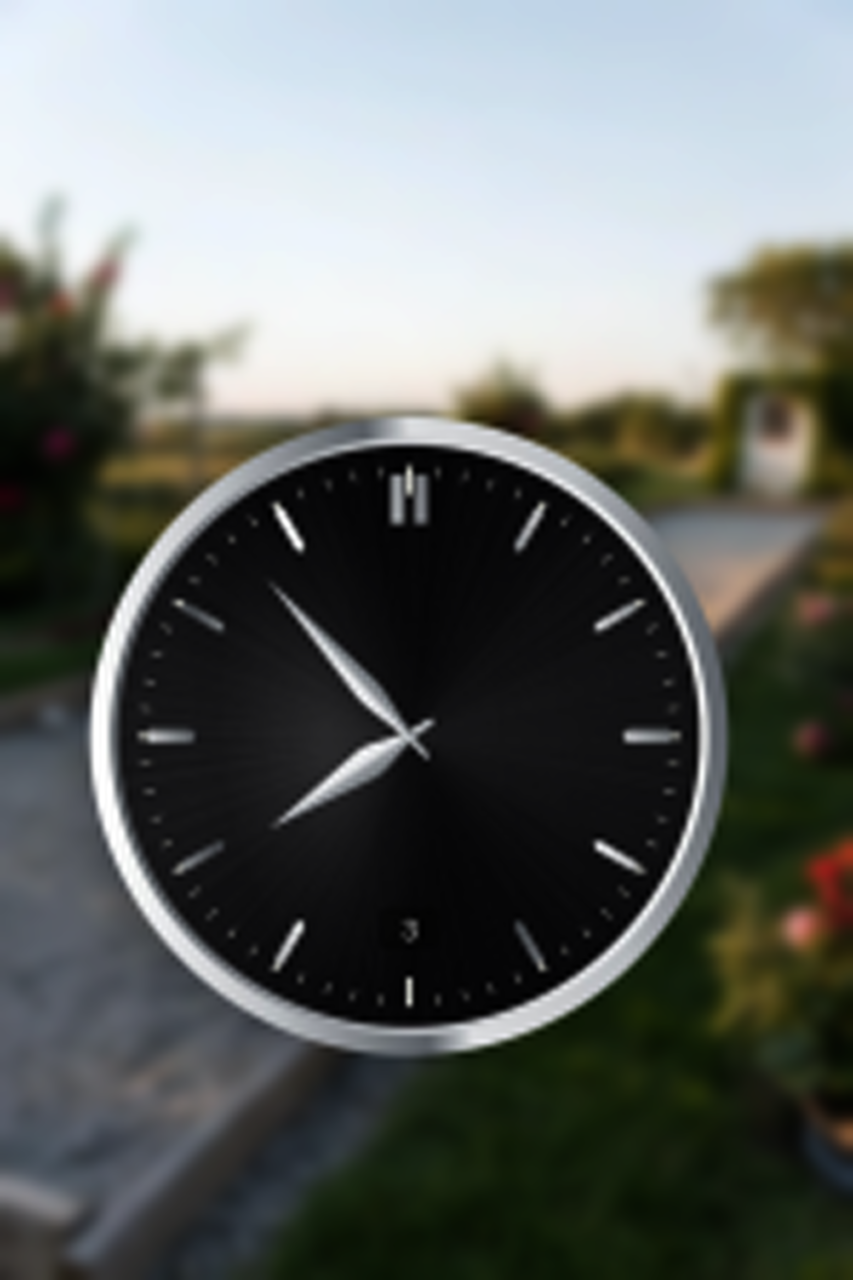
7:53
